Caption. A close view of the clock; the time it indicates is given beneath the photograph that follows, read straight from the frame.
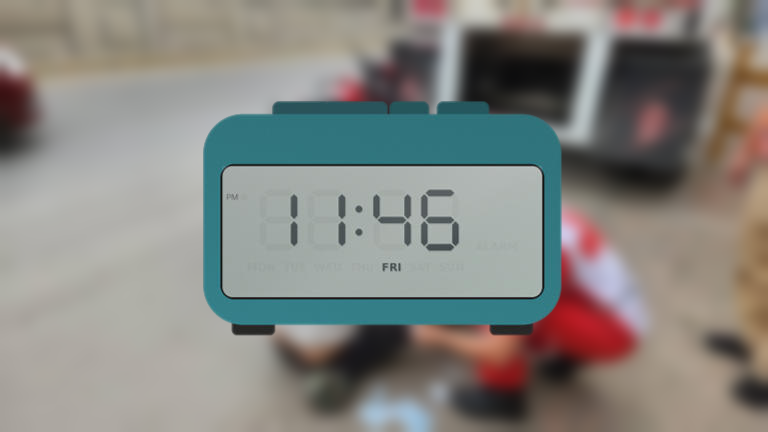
11:46
